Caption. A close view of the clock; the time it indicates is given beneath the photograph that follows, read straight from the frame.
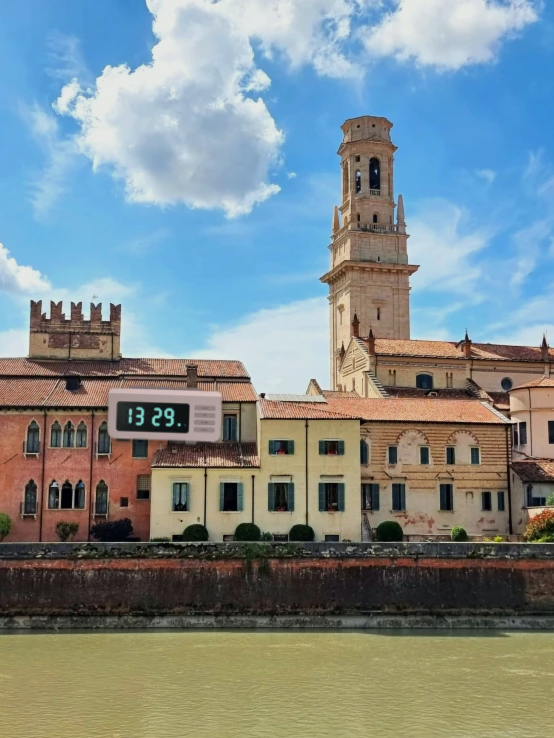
13:29
